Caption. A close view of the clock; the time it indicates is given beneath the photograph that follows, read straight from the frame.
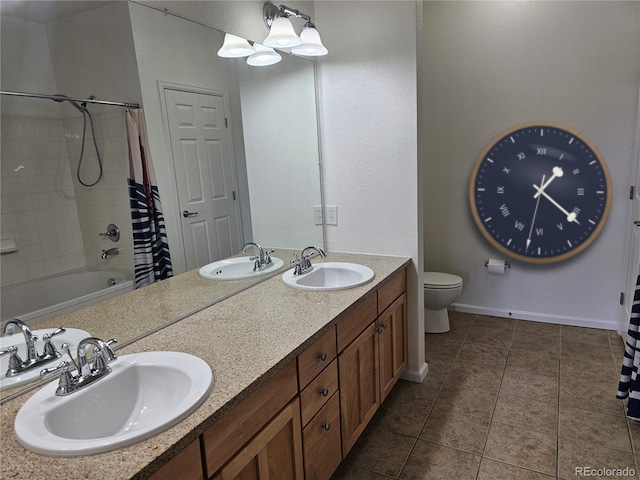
1:21:32
